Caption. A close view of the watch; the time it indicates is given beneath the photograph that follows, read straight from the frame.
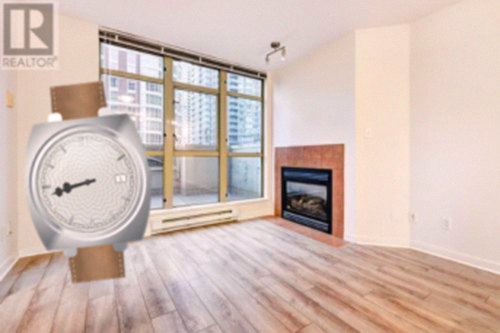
8:43
